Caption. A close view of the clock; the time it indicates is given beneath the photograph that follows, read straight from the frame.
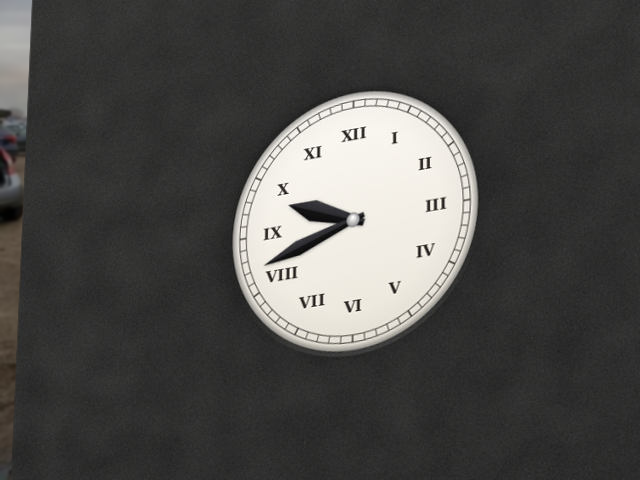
9:42
